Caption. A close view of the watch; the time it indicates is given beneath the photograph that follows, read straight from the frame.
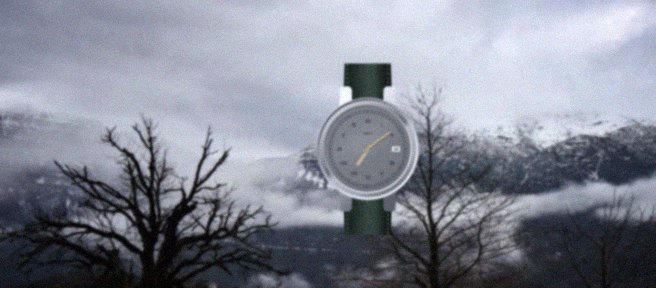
7:09
